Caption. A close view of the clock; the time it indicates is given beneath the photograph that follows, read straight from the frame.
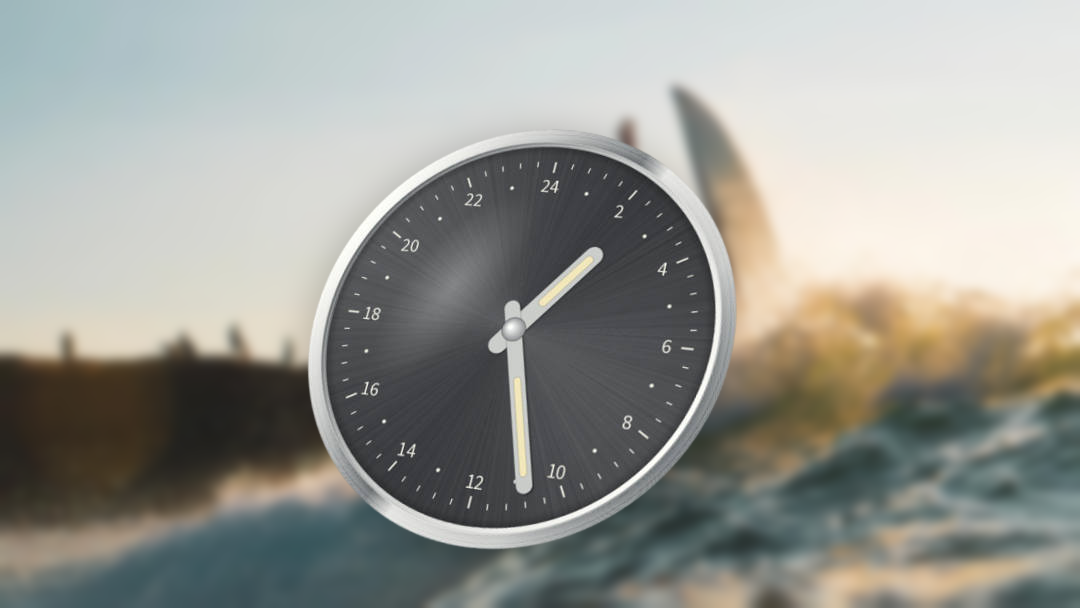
2:27
